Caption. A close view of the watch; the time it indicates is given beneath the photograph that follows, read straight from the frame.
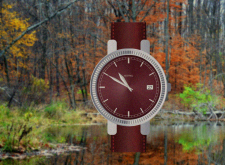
10:50
